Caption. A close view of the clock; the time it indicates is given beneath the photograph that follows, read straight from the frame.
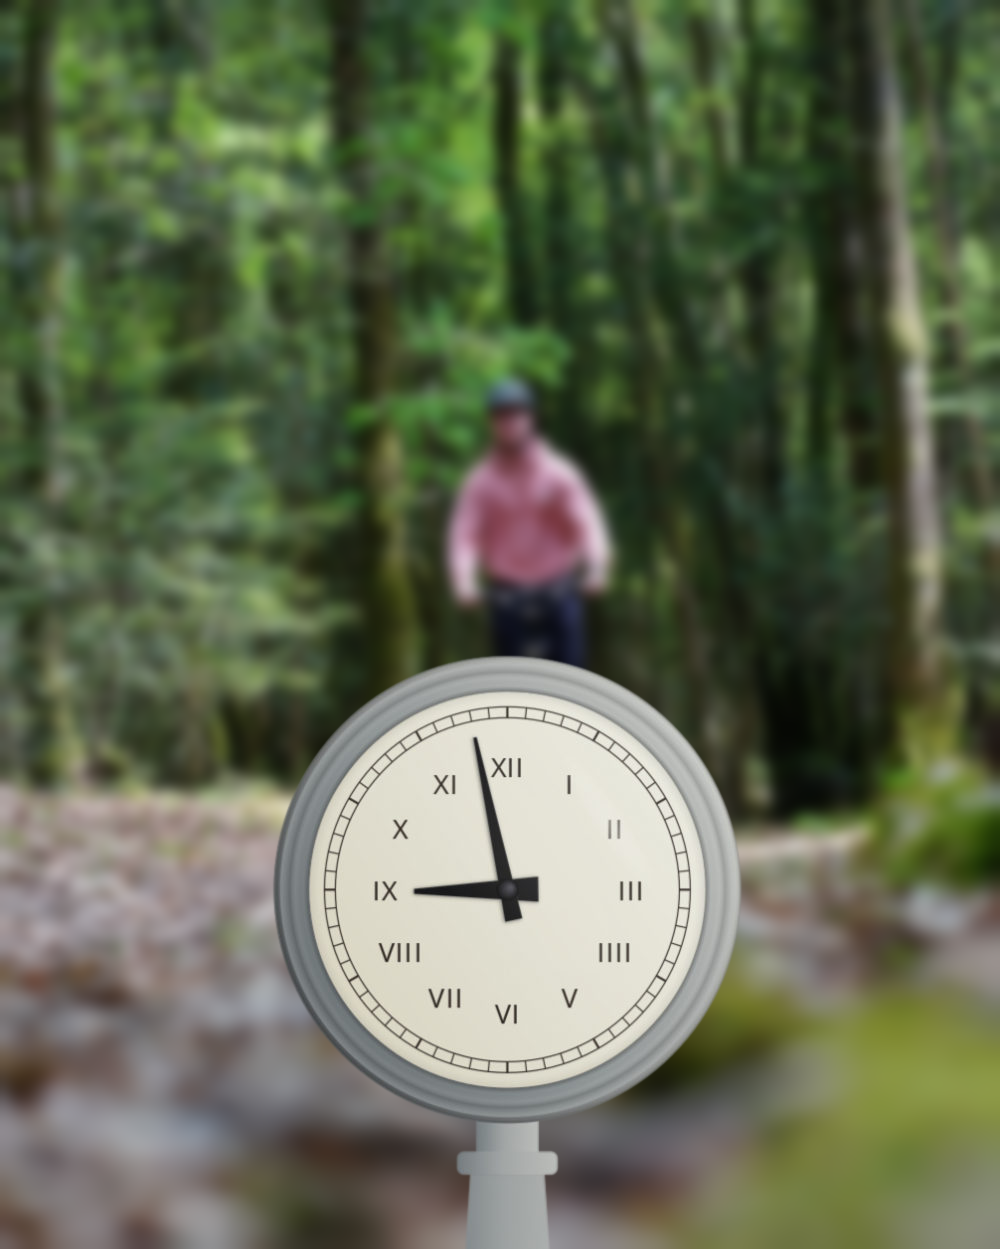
8:58
